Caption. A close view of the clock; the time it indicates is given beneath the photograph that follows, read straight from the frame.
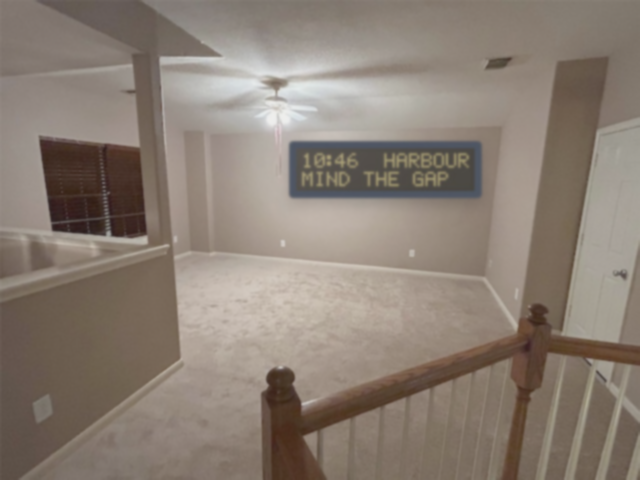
10:46
